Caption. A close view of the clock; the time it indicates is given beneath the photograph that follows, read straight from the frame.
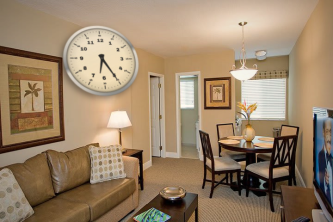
6:25
